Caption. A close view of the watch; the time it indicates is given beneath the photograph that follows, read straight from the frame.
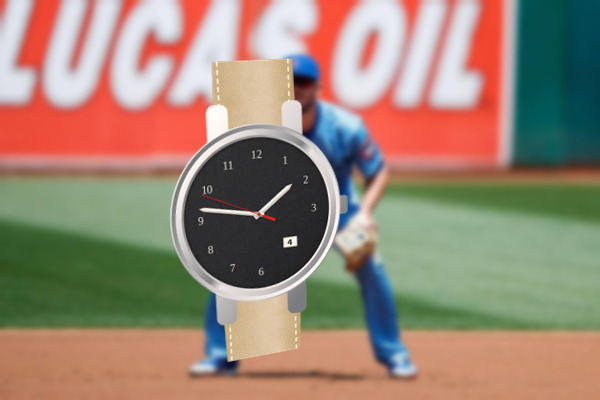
1:46:49
